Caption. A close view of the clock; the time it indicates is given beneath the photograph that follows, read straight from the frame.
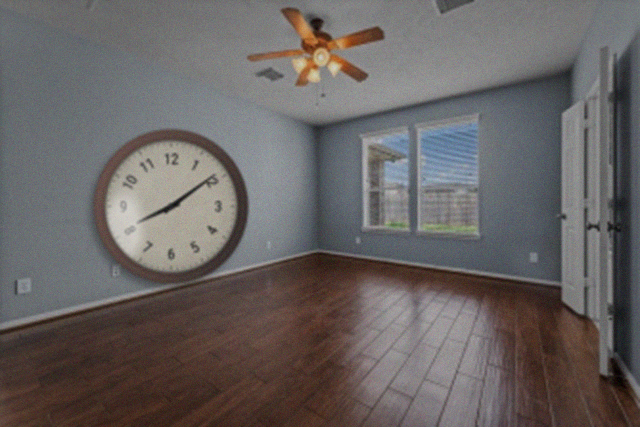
8:09
